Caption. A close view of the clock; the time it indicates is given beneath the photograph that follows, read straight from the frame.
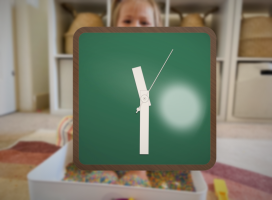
11:30:05
